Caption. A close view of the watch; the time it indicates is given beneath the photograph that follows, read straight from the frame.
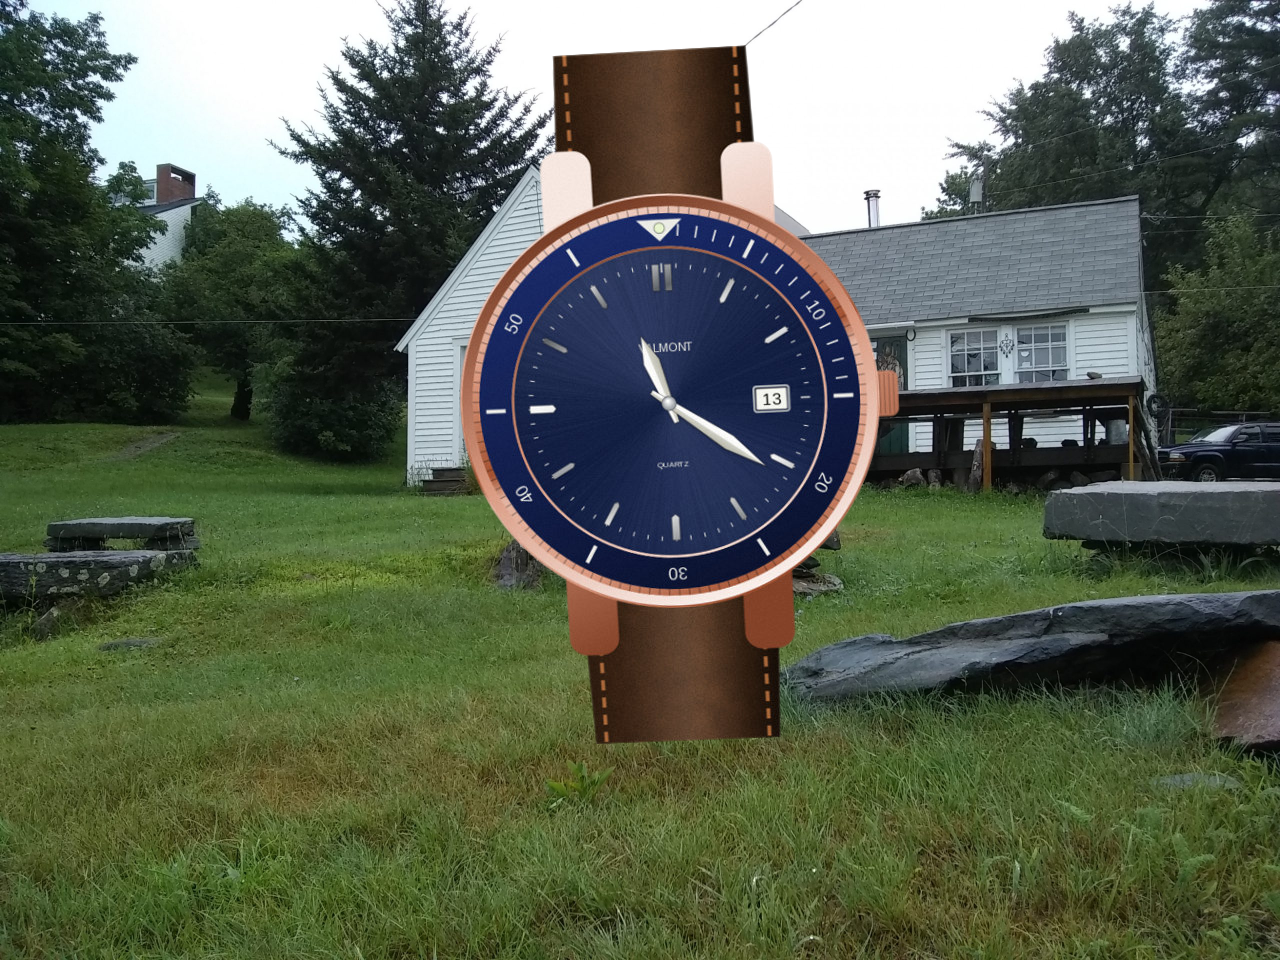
11:21
